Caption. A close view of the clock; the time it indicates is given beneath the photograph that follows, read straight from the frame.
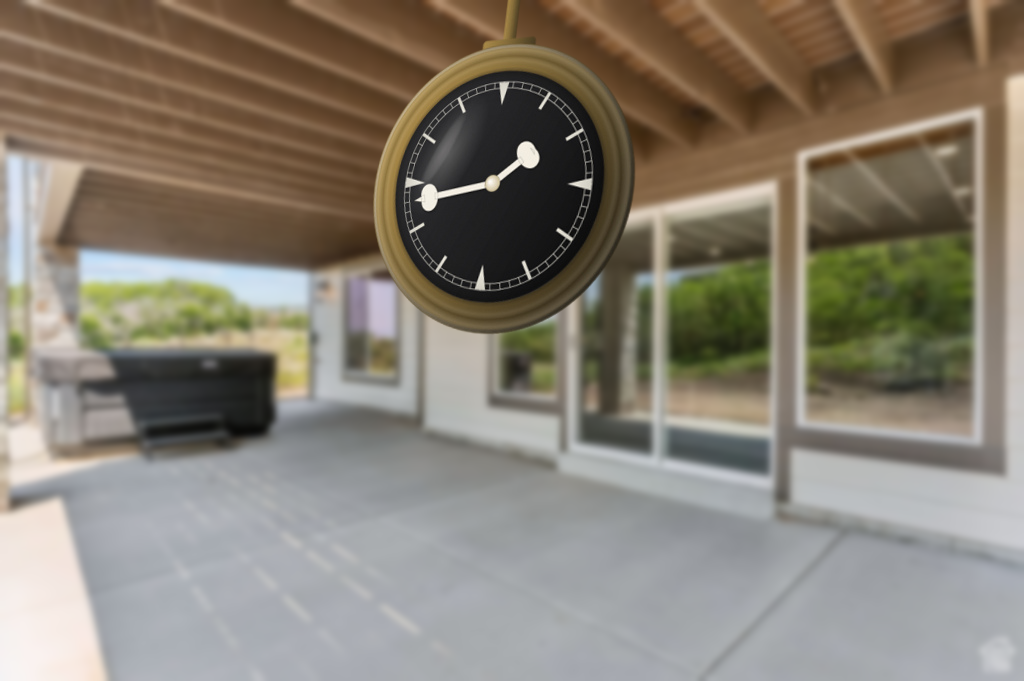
1:43
